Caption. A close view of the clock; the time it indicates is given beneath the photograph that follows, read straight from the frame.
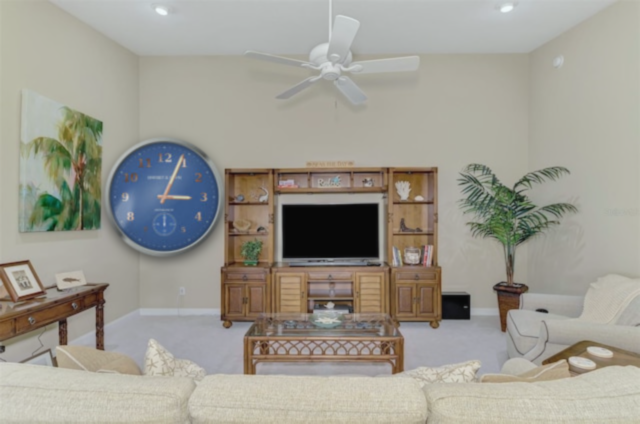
3:04
